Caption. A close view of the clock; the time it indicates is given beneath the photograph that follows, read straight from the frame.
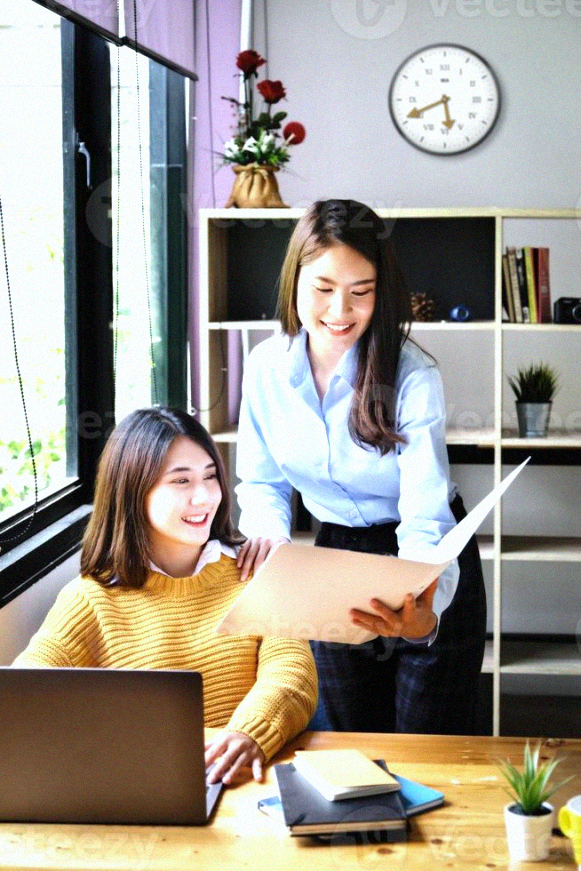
5:41
